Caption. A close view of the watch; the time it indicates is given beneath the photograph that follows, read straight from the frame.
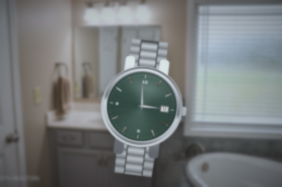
2:59
